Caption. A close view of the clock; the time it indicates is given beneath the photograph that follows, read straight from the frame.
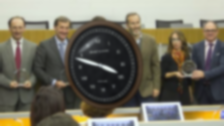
3:48
